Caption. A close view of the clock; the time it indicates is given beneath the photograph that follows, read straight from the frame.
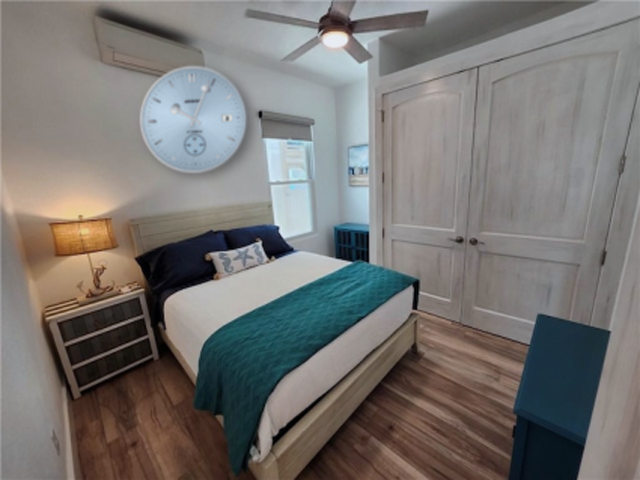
10:04
